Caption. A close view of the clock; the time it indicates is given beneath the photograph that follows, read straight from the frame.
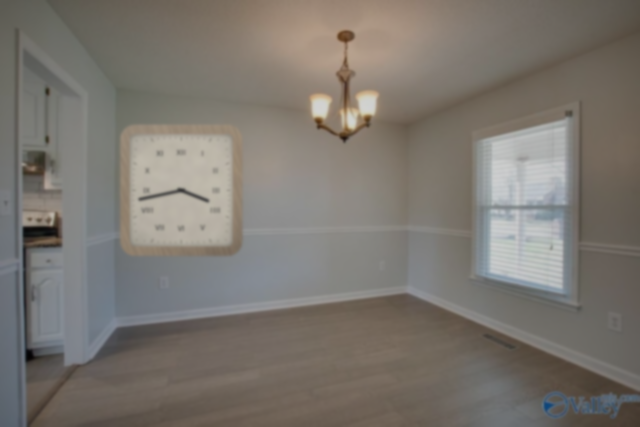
3:43
